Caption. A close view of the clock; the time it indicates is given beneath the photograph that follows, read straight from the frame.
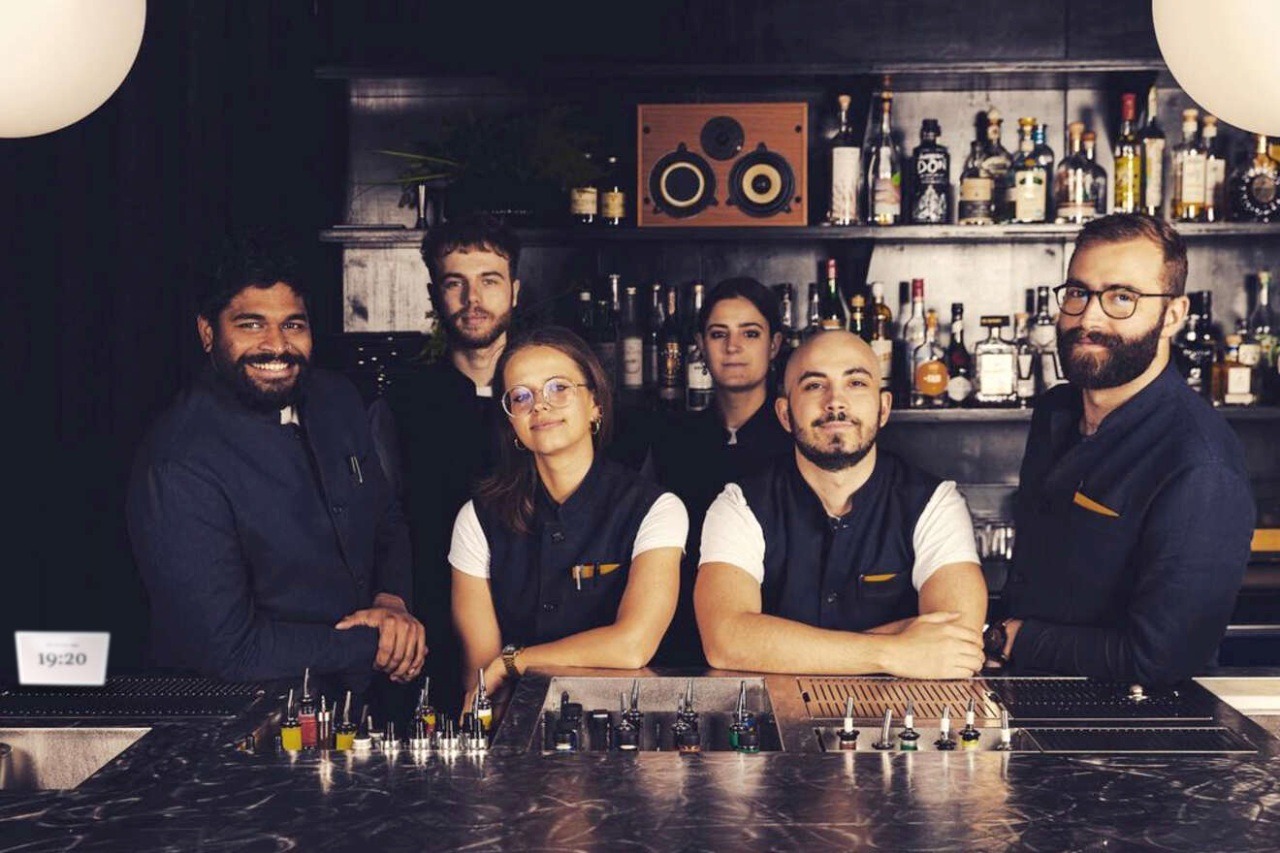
19:20
